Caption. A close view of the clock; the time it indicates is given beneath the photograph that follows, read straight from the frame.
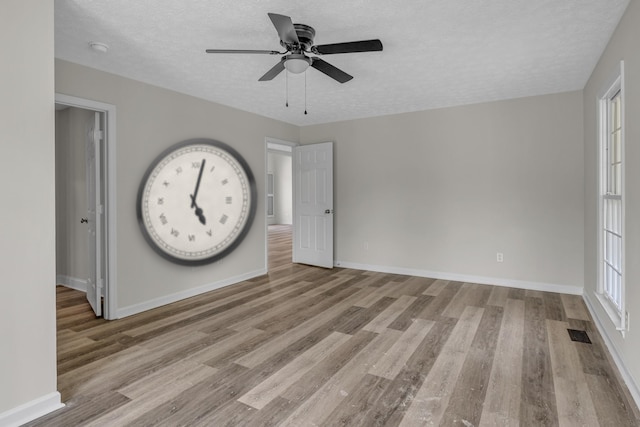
5:02
